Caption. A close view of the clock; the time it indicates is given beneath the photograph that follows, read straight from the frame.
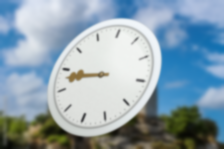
8:43
